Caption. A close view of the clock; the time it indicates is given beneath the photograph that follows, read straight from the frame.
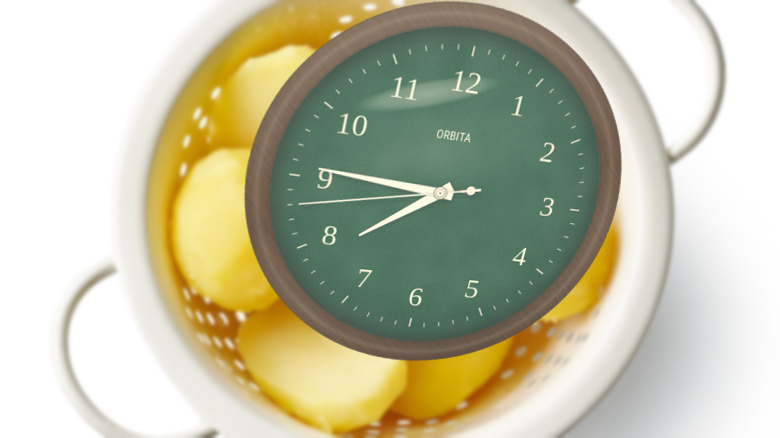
7:45:43
